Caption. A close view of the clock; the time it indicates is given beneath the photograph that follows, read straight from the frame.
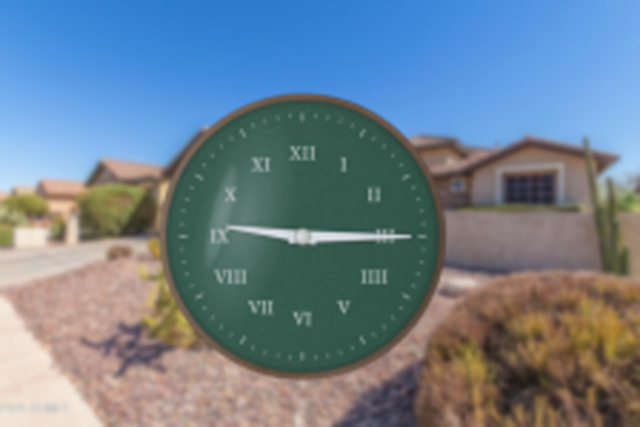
9:15
